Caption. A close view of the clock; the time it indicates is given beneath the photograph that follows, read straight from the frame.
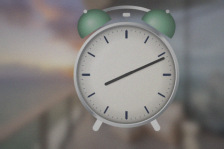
8:11
